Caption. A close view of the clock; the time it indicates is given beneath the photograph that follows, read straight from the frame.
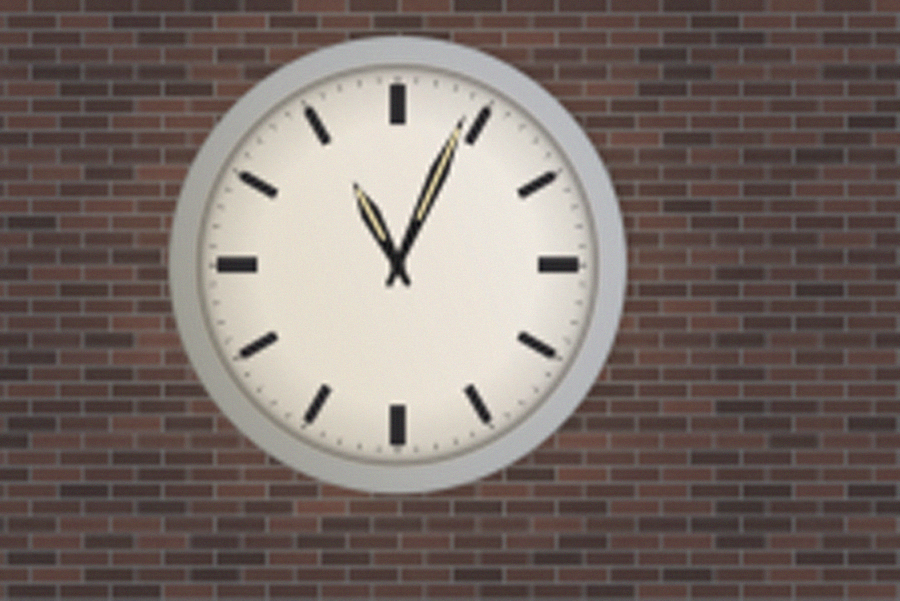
11:04
